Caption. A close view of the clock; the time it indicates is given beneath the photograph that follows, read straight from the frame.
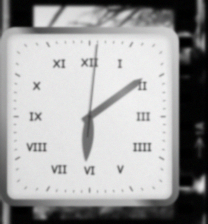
6:09:01
